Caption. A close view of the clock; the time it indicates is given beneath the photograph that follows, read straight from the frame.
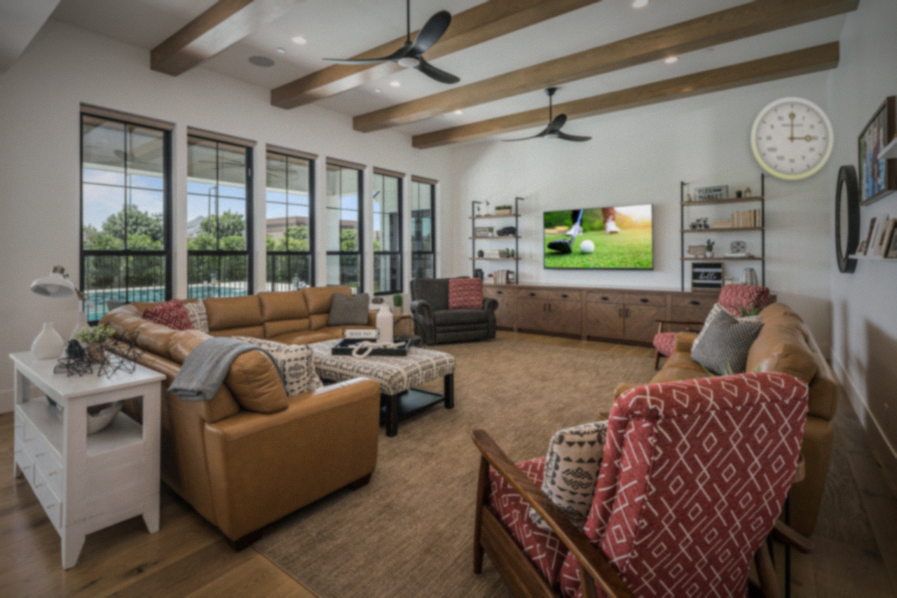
3:00
